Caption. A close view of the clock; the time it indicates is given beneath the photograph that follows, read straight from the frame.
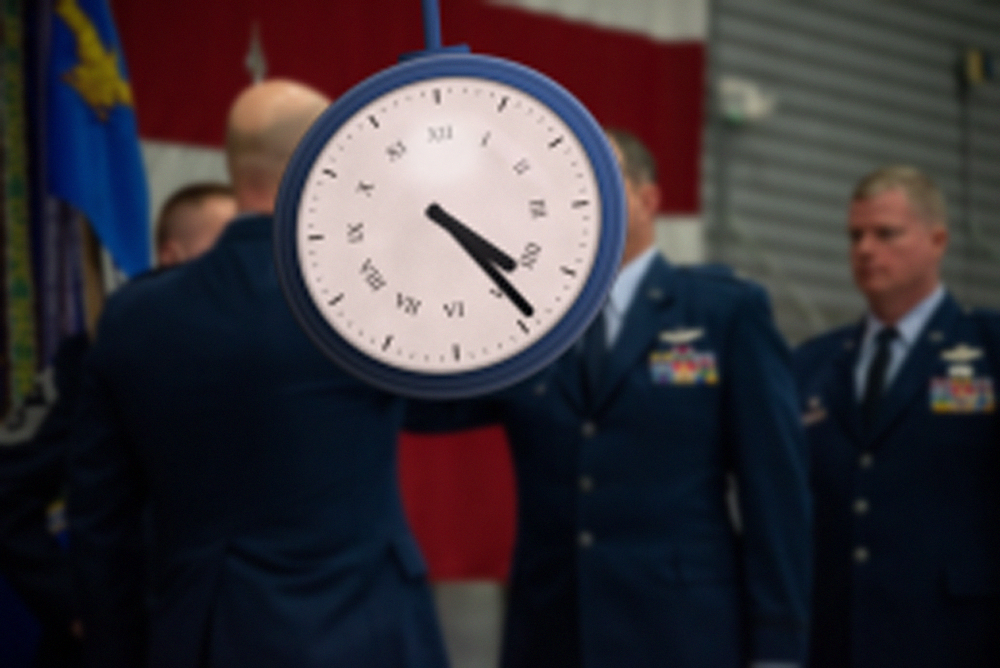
4:24
